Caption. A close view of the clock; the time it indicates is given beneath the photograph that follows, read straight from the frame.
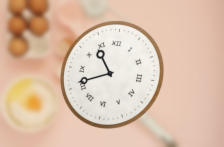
10:41
